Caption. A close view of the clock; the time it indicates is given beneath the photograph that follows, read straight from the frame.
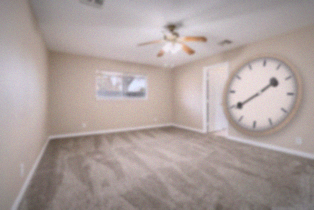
1:39
